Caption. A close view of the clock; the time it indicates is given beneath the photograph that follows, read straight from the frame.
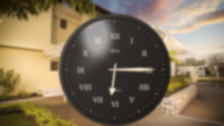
6:15
